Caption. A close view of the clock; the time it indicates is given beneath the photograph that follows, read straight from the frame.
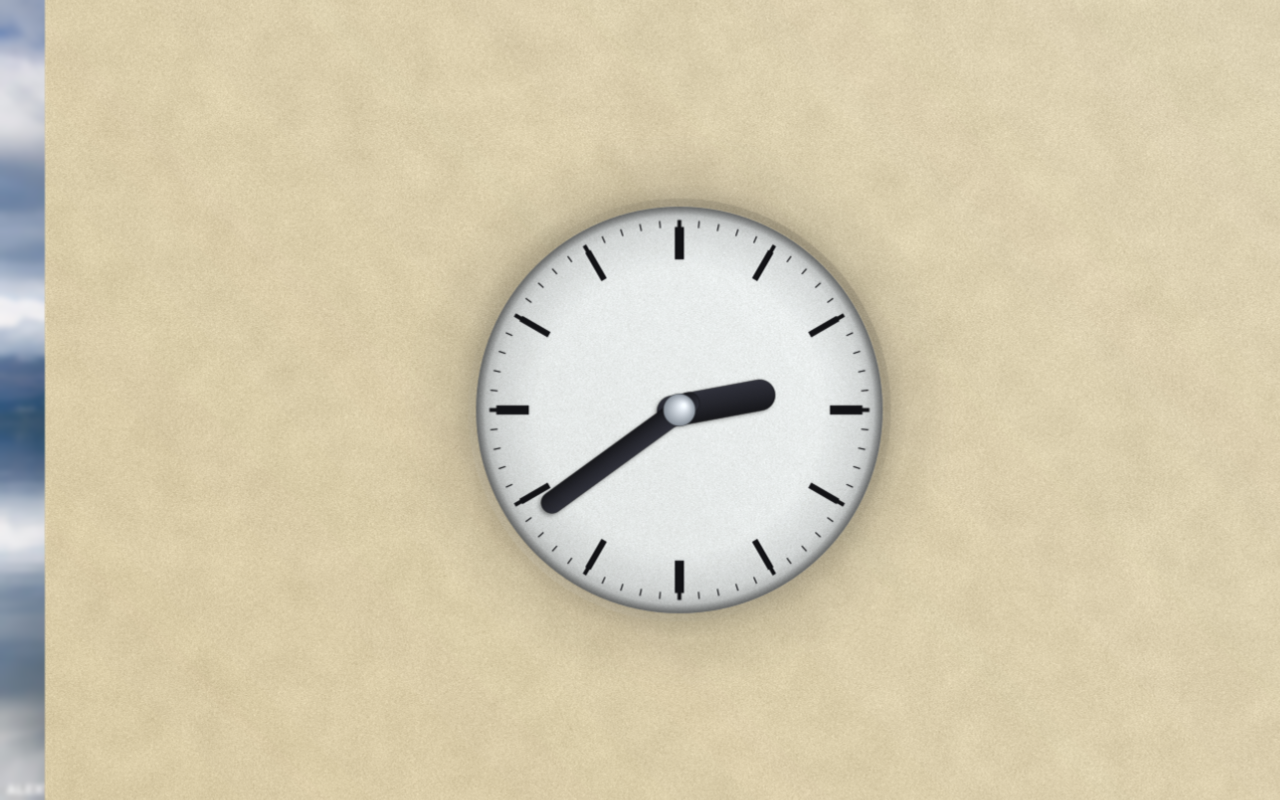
2:39
